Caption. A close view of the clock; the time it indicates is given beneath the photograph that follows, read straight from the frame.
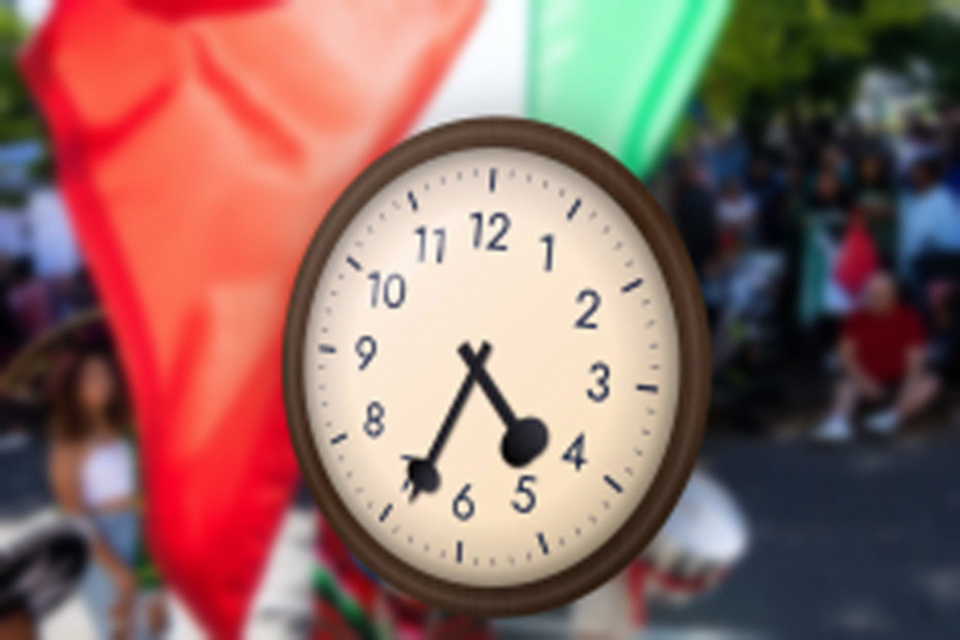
4:34
